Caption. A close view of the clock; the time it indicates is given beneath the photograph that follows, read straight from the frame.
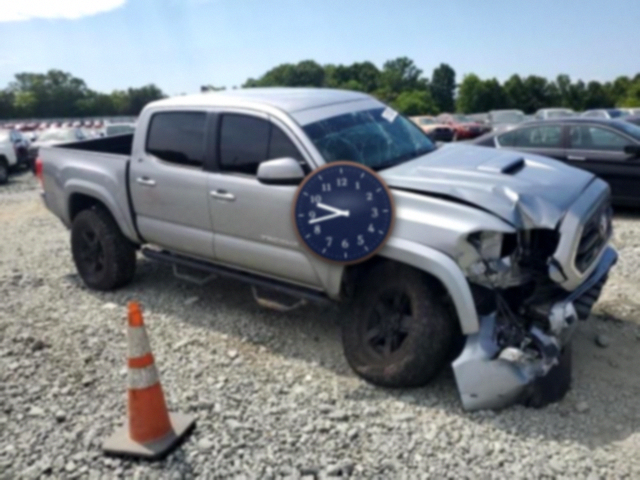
9:43
